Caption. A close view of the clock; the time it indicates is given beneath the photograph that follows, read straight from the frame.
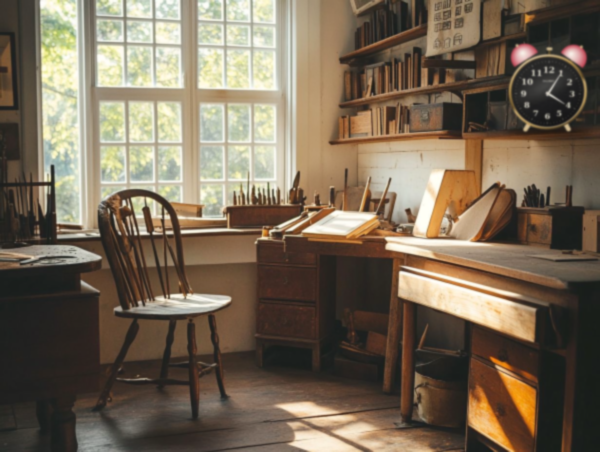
4:05
